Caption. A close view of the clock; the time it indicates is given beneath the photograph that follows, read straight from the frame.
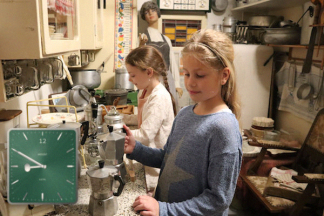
8:50
